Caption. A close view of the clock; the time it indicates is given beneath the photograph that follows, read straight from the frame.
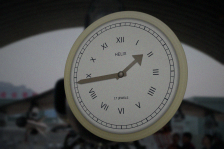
1:44
